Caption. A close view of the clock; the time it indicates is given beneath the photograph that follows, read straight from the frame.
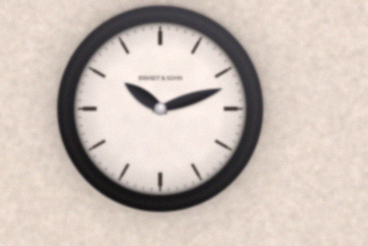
10:12
